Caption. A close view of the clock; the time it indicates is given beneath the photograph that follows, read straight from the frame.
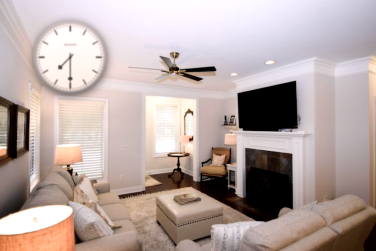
7:30
